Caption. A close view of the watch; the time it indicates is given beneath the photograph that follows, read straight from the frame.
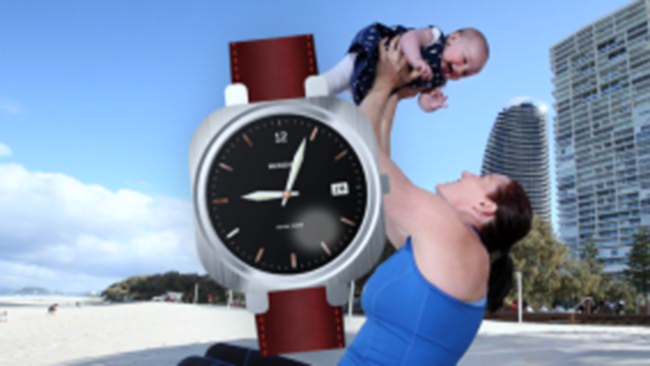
9:04
